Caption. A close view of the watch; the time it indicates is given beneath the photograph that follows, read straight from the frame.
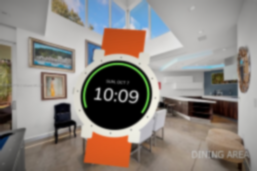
10:09
